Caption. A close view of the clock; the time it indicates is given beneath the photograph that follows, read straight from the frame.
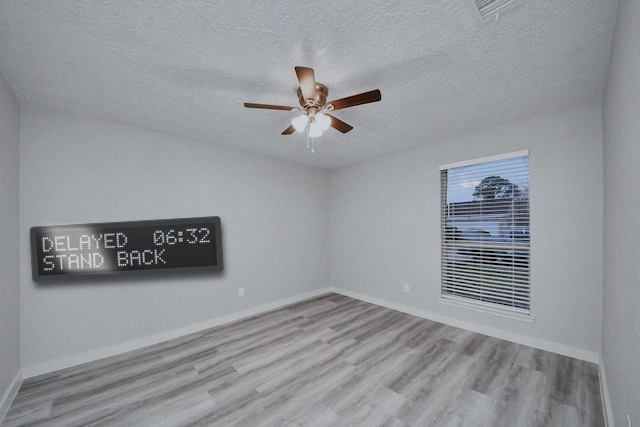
6:32
